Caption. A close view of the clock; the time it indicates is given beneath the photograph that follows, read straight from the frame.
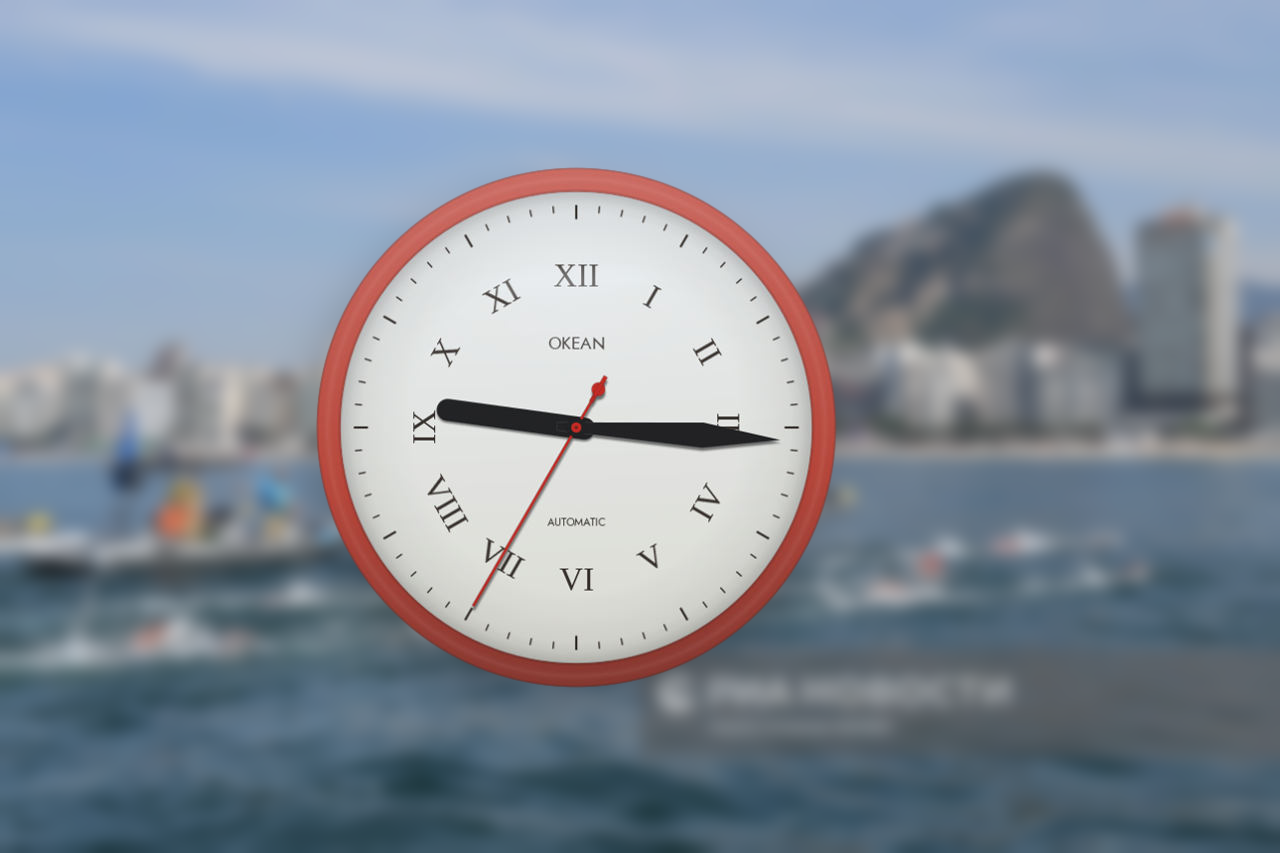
9:15:35
